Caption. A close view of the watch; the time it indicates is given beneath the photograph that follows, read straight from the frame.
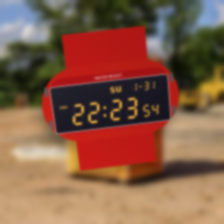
22:23:54
